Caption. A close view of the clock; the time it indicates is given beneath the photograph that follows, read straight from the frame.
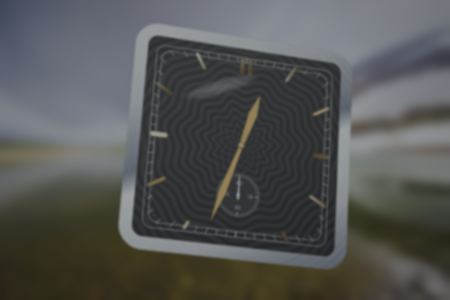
12:33
